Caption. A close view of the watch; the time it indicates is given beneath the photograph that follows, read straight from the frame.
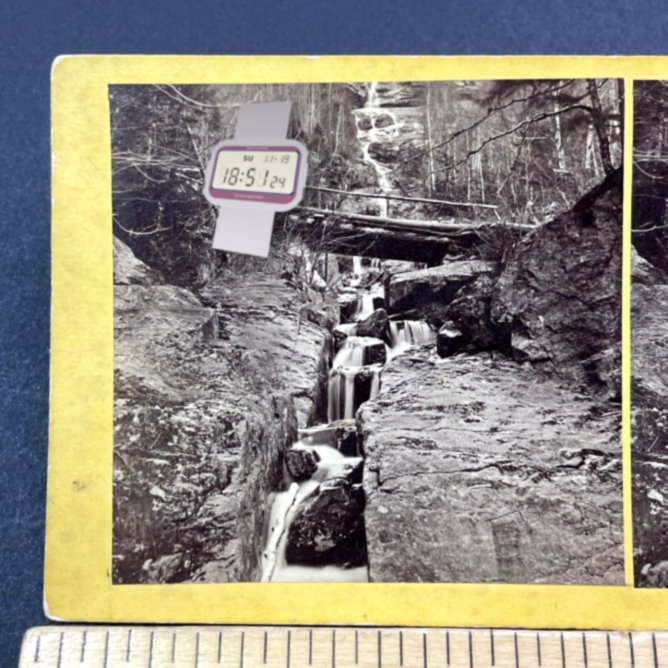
18:51:24
